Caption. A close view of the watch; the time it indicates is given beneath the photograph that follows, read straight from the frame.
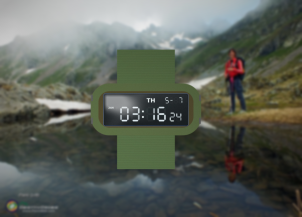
3:16:24
